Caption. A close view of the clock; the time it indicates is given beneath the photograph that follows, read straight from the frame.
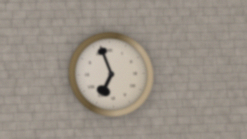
6:57
